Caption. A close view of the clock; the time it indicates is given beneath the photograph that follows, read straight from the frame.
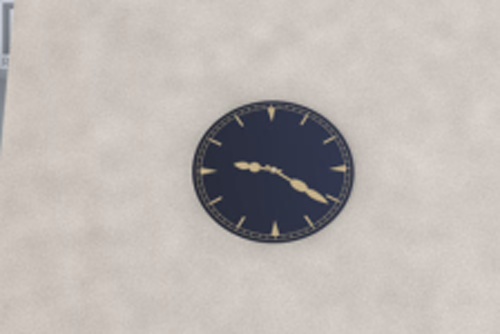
9:21
